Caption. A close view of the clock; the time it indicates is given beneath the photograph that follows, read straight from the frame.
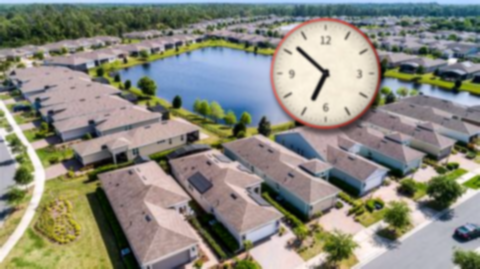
6:52
